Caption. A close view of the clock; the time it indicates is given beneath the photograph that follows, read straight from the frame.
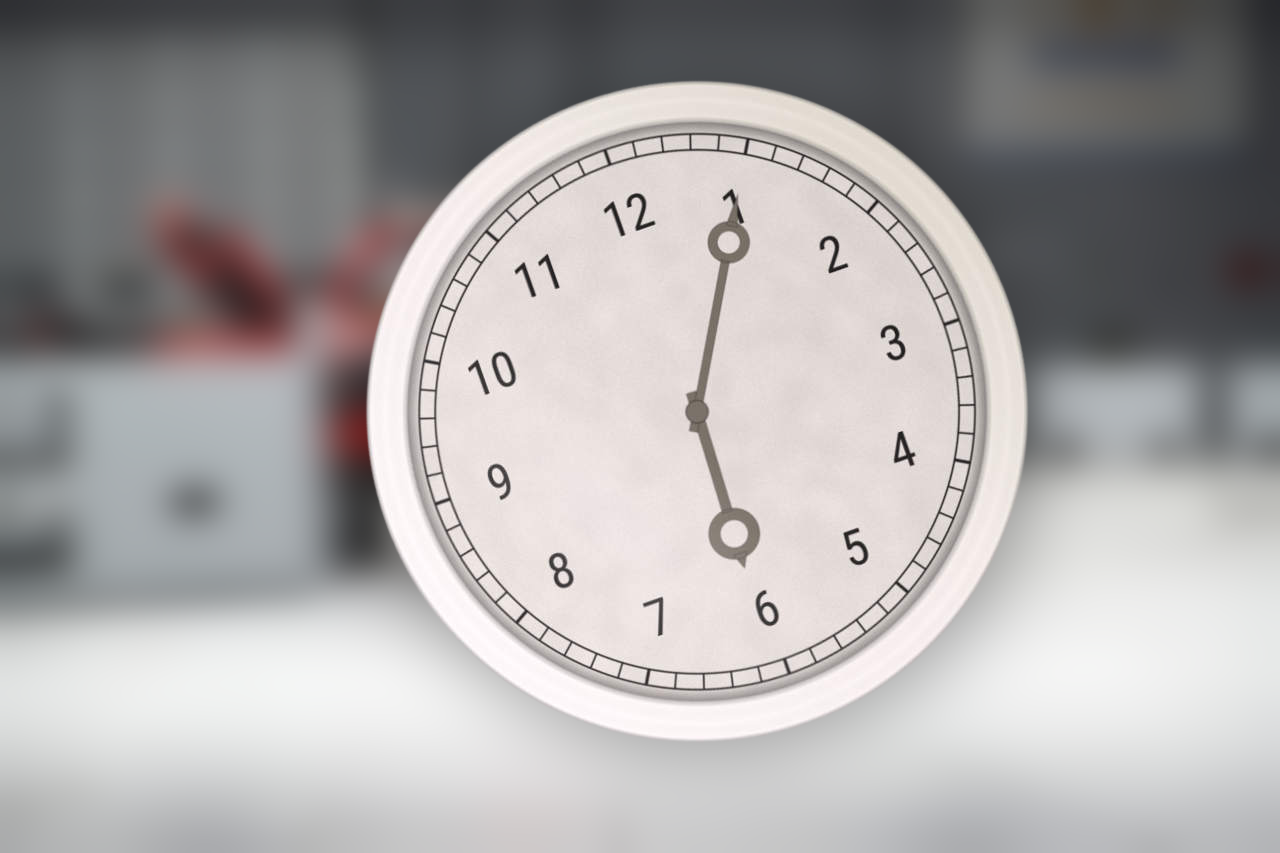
6:05
